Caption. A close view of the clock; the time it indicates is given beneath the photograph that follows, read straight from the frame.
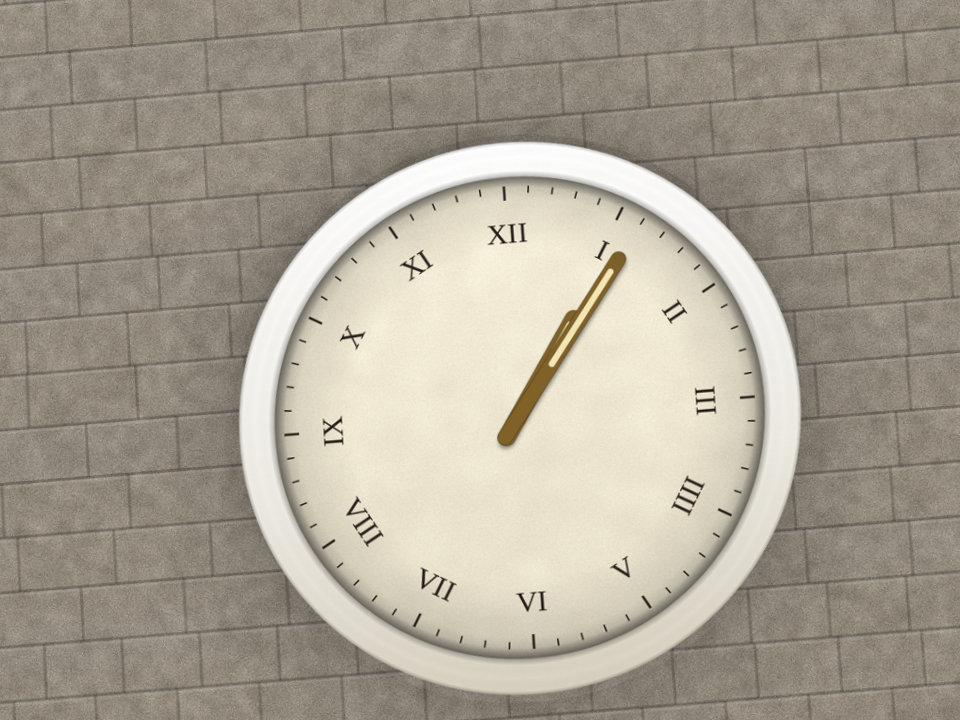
1:06
